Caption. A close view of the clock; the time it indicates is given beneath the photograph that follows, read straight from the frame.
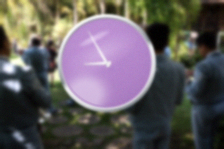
8:55
